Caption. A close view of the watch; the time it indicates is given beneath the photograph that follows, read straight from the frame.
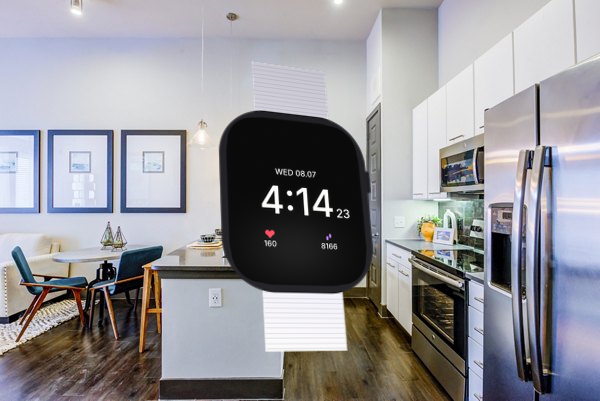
4:14:23
